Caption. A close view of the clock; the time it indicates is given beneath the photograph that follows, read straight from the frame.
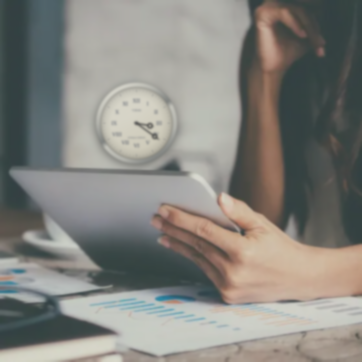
3:21
